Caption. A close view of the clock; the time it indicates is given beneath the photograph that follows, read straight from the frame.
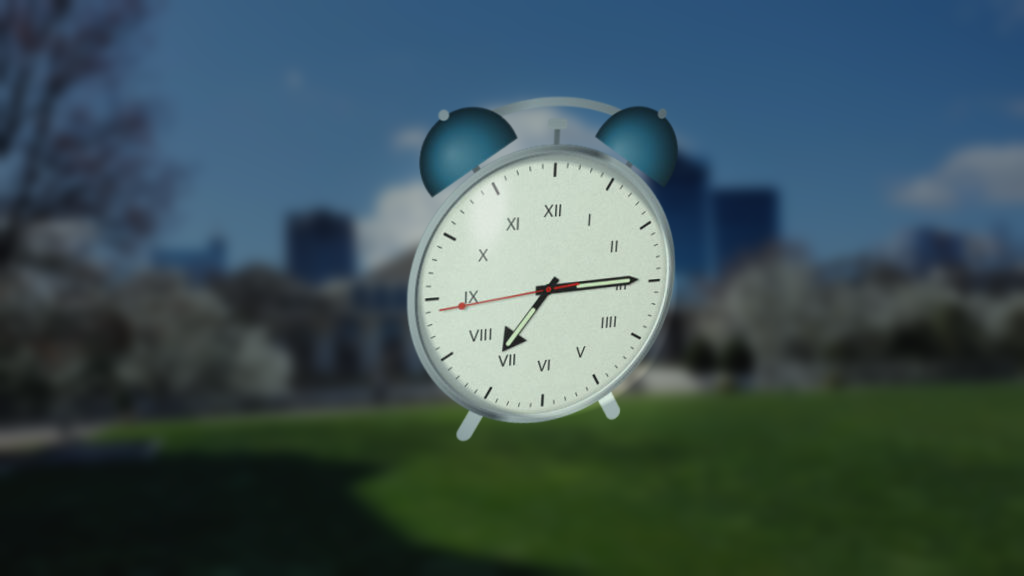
7:14:44
